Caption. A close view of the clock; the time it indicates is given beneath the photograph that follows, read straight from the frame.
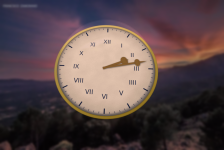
2:13
